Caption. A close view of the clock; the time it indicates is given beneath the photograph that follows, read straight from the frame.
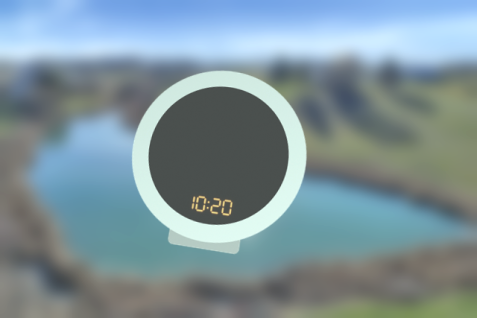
10:20
